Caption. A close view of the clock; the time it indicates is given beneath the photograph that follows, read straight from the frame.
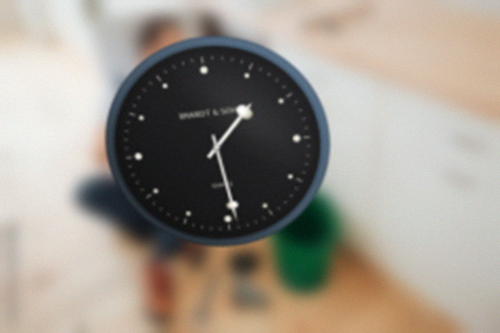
1:29
